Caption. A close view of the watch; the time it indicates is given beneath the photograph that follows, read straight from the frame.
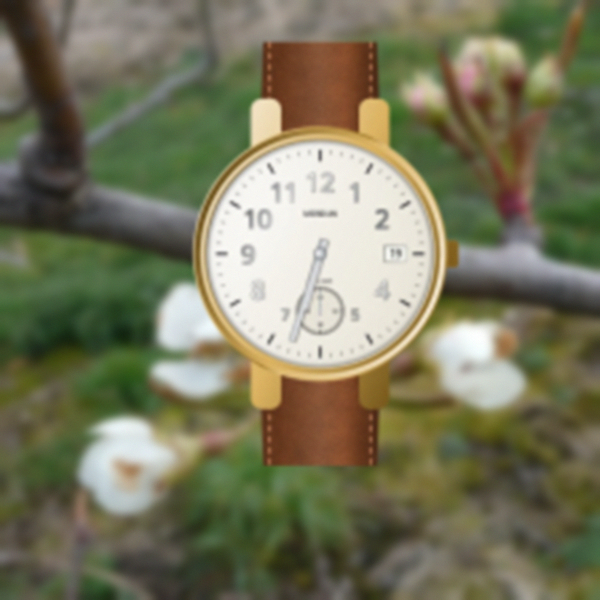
6:33
